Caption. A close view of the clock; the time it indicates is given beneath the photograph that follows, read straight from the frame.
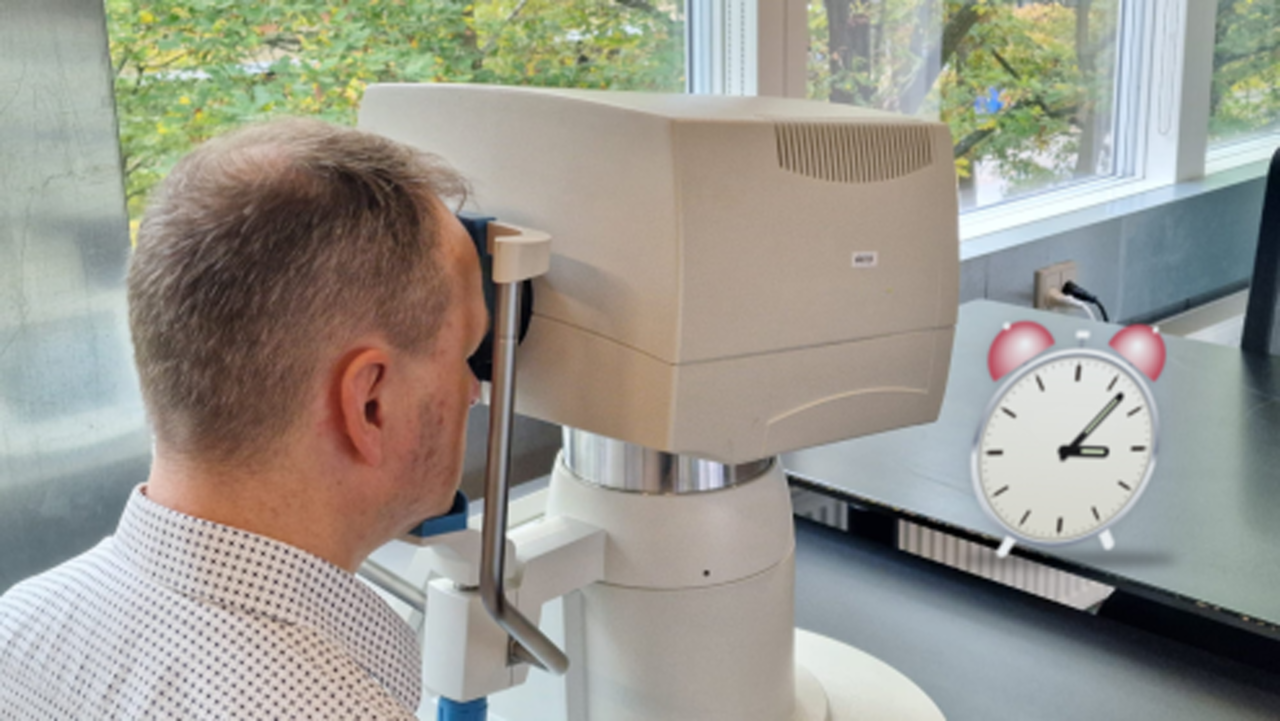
3:07
